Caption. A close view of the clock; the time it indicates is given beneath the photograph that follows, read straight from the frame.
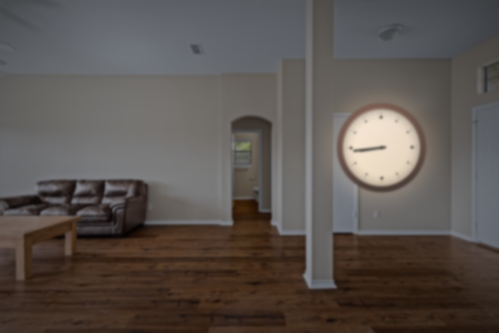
8:44
